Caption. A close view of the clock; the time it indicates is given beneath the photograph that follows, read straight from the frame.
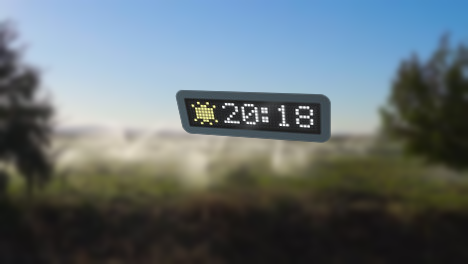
20:18
